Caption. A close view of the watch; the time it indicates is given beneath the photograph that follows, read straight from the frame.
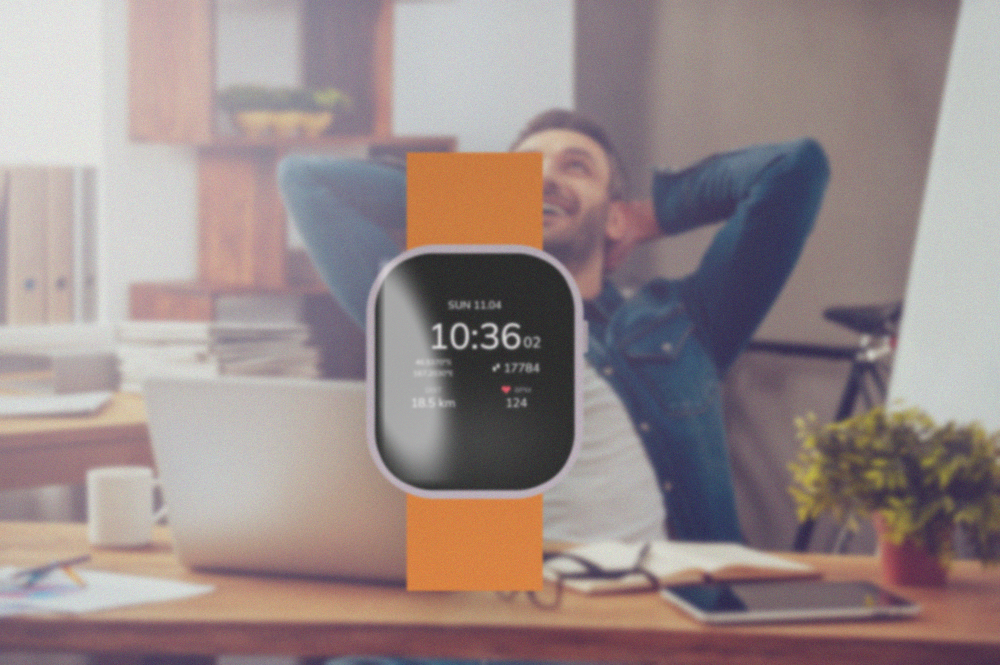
10:36:02
